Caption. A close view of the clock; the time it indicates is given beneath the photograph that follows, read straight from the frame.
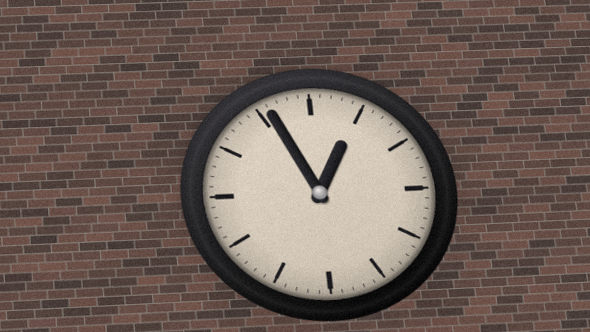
12:56
